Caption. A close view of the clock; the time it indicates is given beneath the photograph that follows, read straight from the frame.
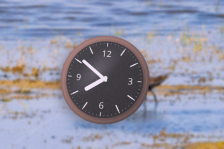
7:51
